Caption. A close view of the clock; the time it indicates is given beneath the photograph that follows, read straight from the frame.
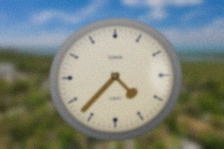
4:37
